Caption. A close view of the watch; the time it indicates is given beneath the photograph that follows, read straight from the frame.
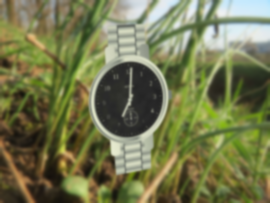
7:01
